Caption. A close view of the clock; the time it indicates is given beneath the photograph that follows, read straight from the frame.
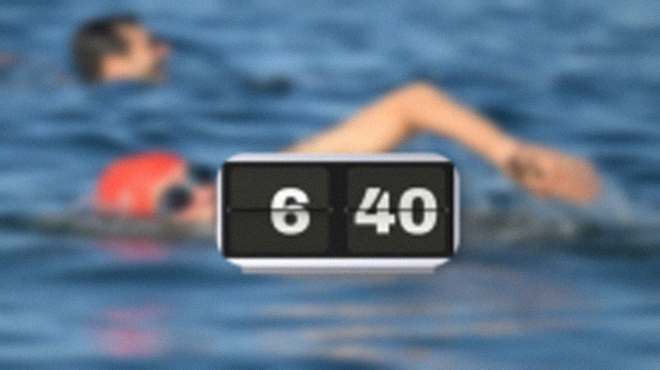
6:40
